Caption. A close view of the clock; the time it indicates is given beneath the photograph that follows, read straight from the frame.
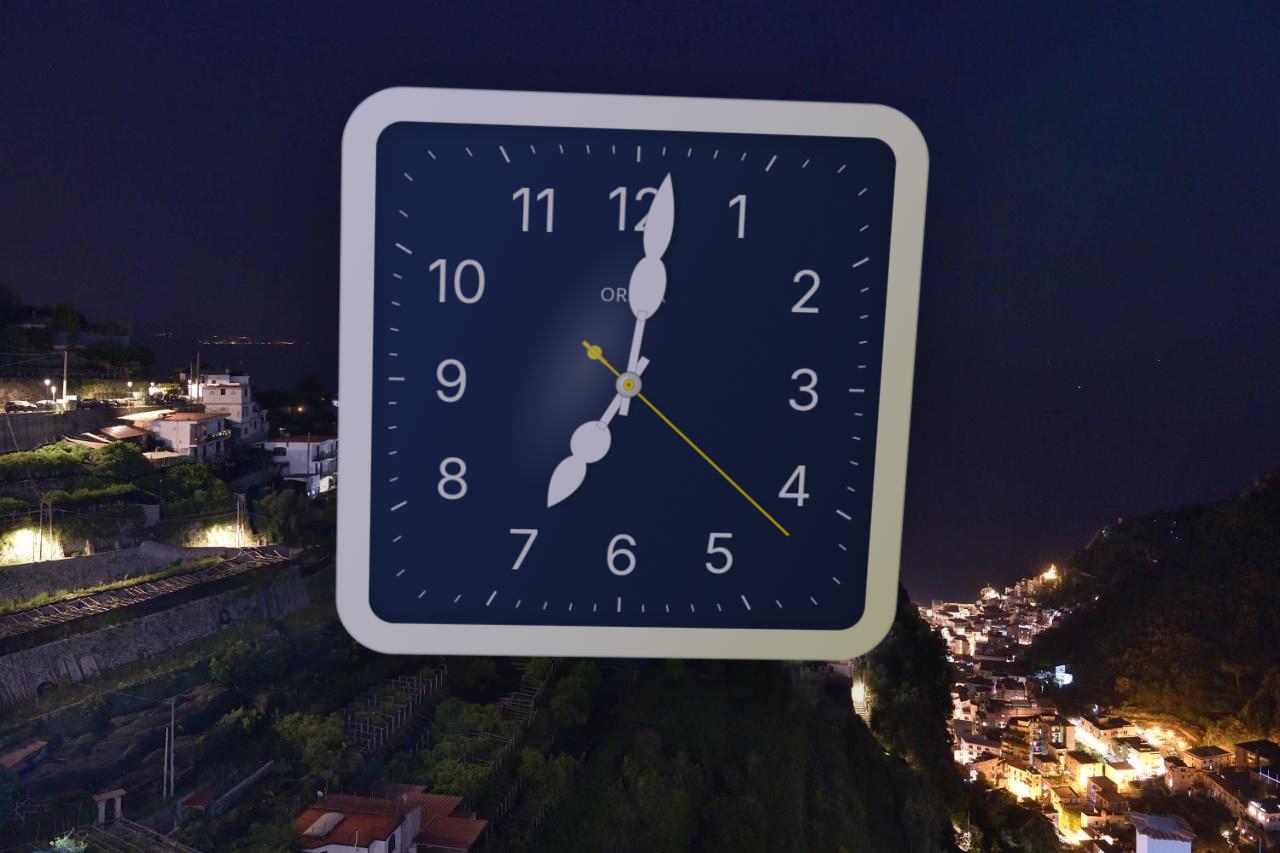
7:01:22
